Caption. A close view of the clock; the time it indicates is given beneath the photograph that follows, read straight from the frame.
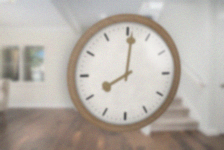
8:01
